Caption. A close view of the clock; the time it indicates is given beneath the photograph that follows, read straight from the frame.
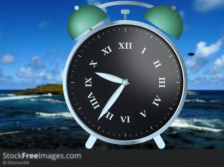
9:36
